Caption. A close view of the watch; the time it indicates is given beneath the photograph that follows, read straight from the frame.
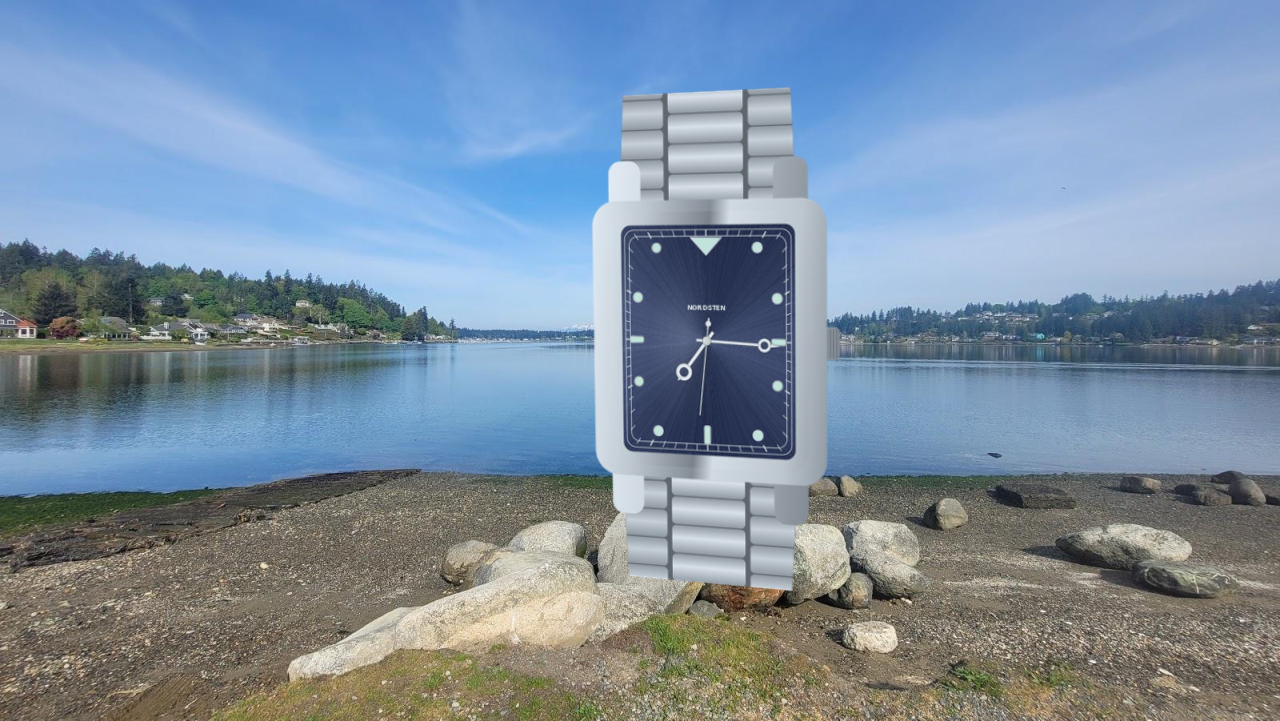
7:15:31
